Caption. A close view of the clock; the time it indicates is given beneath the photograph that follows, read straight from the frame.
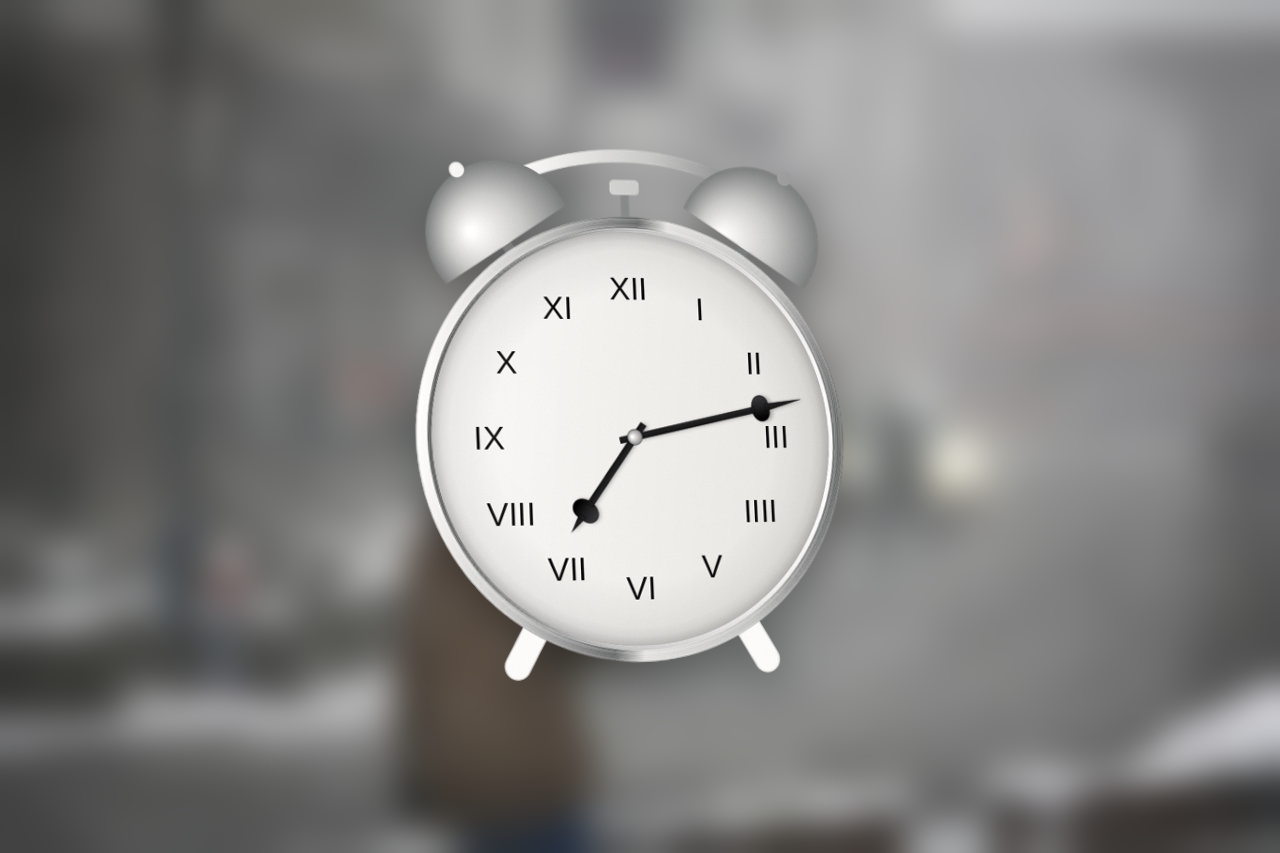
7:13
